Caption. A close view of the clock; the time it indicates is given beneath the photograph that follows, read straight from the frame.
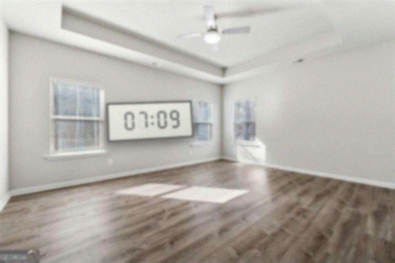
7:09
